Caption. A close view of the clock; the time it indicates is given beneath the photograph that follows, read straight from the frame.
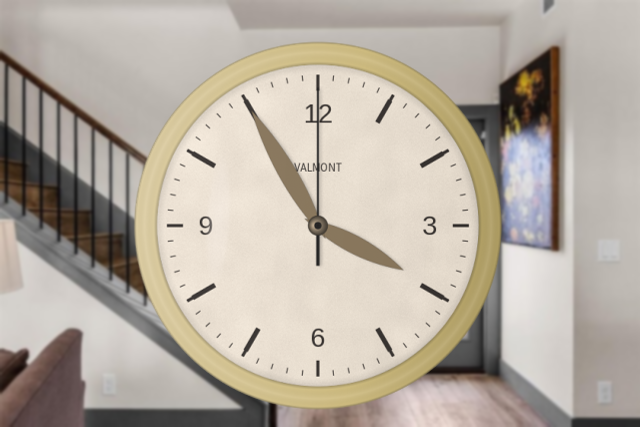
3:55:00
